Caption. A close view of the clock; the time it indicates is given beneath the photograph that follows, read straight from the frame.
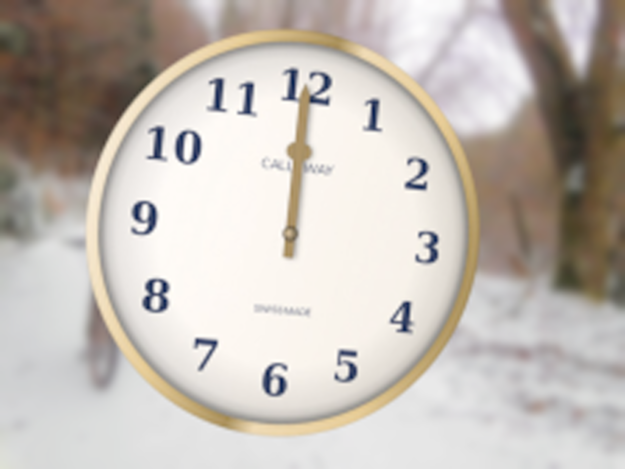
12:00
